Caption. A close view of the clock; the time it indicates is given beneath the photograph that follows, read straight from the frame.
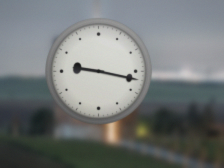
9:17
